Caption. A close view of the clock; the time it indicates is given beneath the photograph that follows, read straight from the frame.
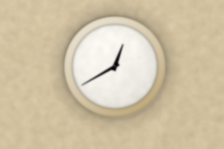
12:40
